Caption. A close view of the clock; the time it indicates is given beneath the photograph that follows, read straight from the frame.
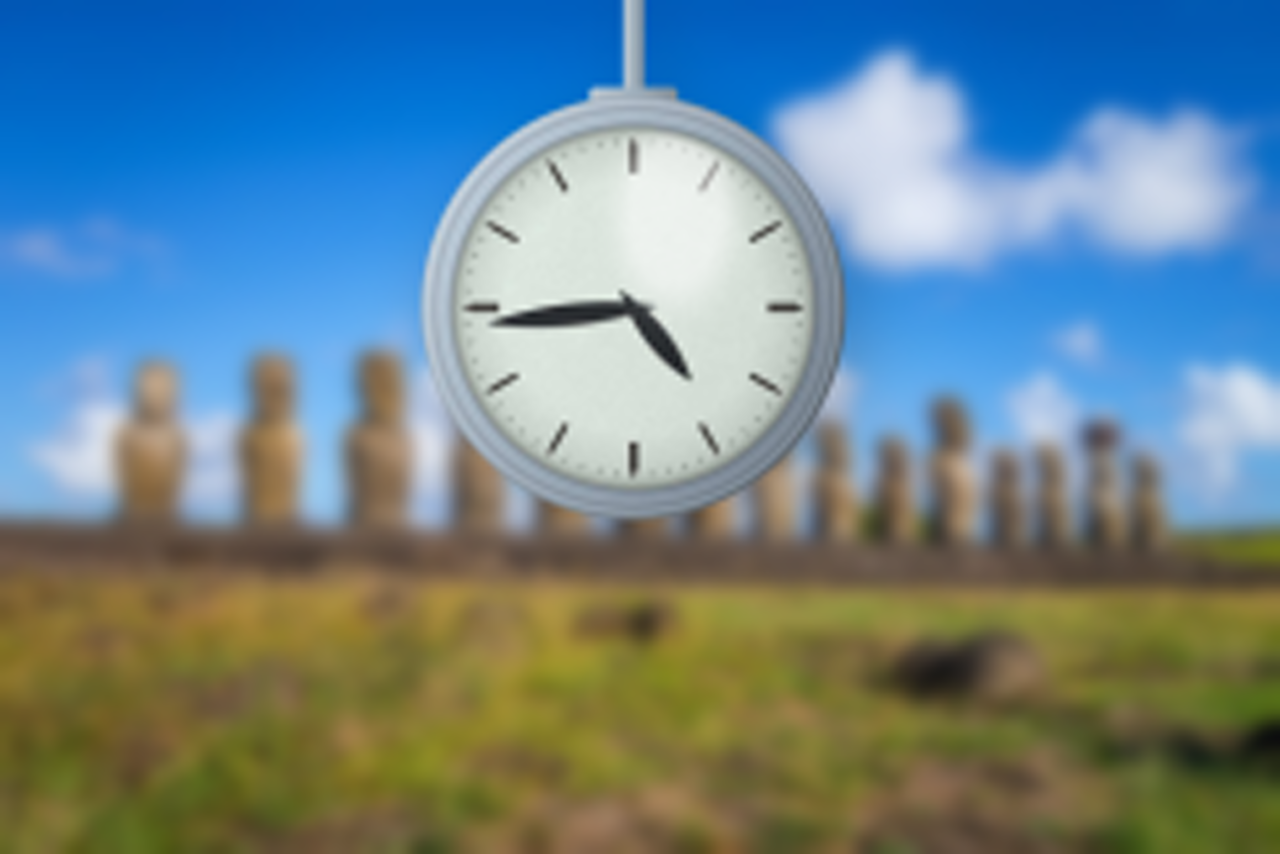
4:44
